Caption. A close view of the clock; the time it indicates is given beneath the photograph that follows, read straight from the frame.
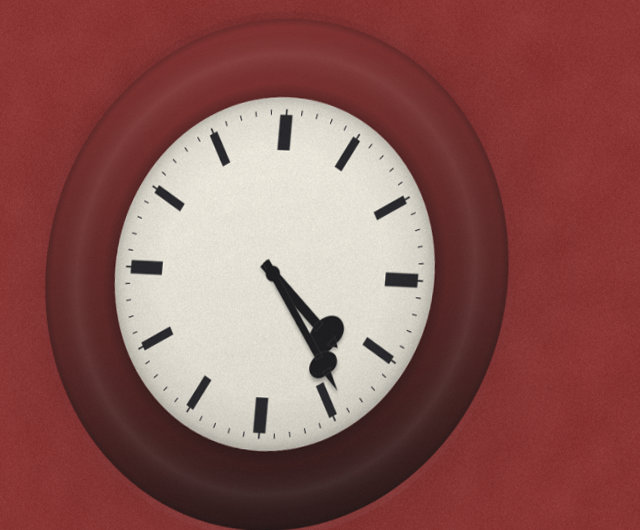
4:24
